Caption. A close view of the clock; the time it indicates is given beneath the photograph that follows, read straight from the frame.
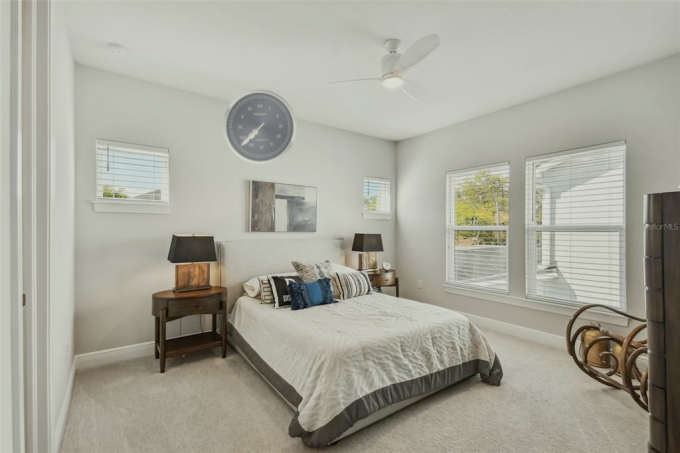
7:38
